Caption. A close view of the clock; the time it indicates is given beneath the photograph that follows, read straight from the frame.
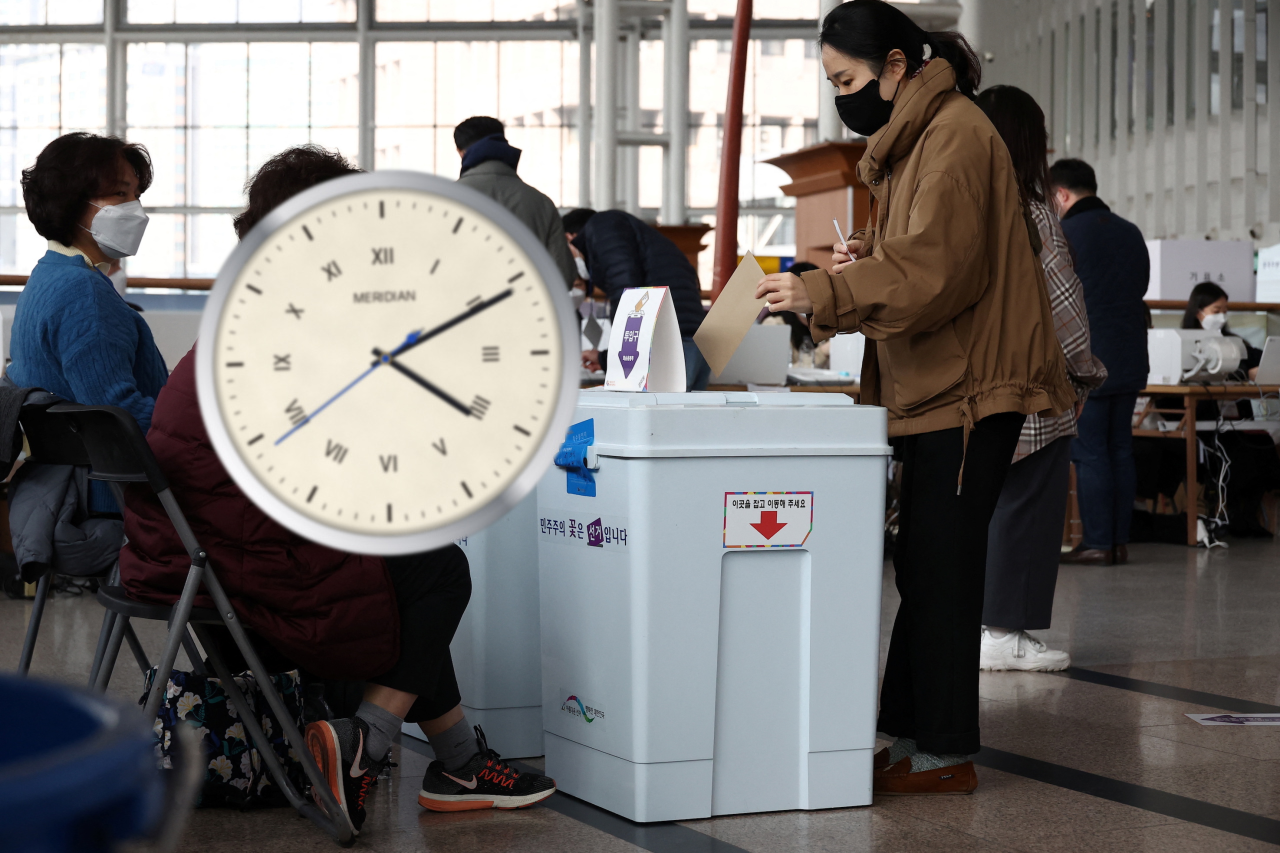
4:10:39
